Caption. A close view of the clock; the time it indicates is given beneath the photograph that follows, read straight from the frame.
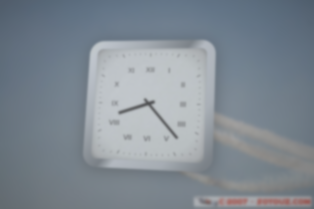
8:23
